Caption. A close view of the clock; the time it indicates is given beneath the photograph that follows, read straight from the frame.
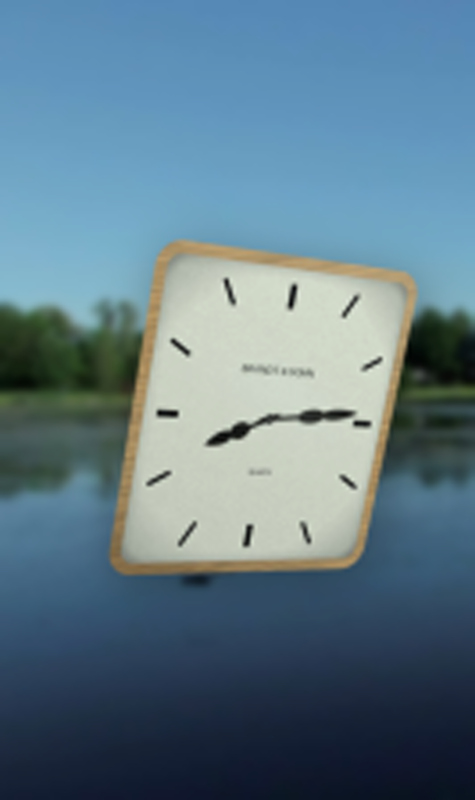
8:14
